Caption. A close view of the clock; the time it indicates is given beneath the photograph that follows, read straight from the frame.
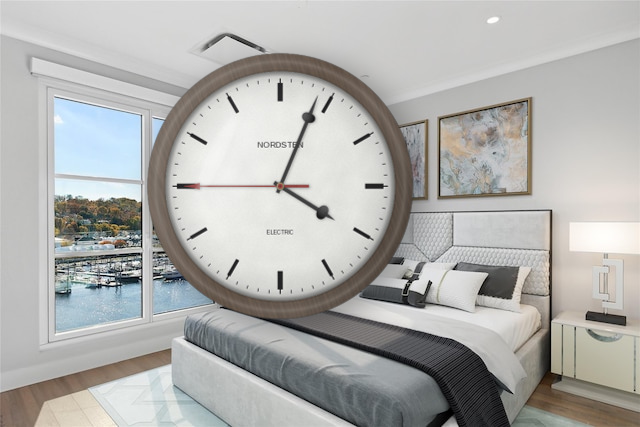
4:03:45
